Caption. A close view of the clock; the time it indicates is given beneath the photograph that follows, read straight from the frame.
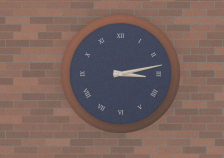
3:13
